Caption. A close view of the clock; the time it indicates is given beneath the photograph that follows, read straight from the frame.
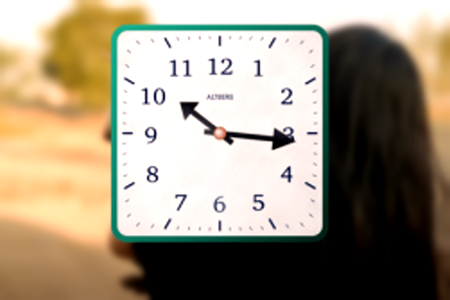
10:16
